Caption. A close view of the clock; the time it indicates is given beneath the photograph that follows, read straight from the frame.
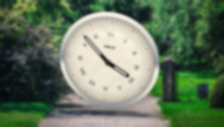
3:52
